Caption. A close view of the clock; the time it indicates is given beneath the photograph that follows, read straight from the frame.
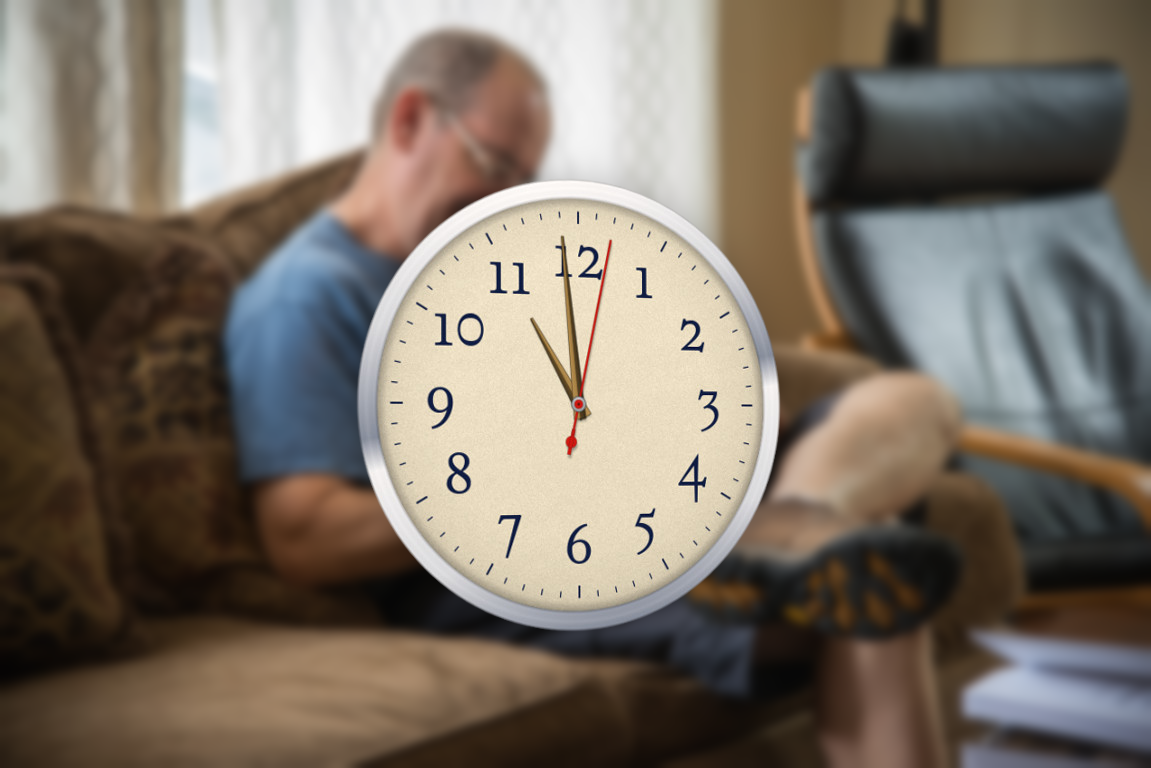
10:59:02
